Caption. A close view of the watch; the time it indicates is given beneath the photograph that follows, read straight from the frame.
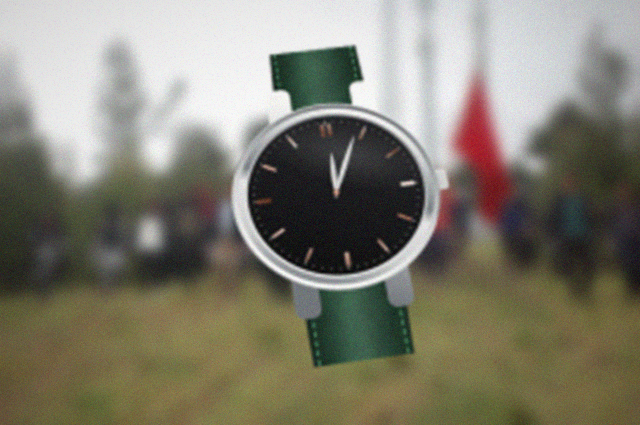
12:04
